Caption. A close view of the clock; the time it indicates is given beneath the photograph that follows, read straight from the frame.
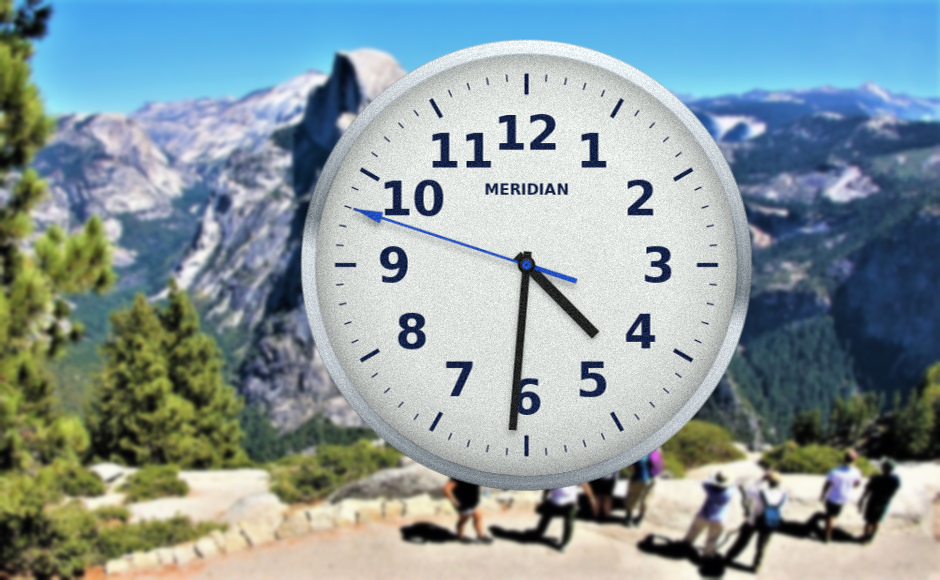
4:30:48
